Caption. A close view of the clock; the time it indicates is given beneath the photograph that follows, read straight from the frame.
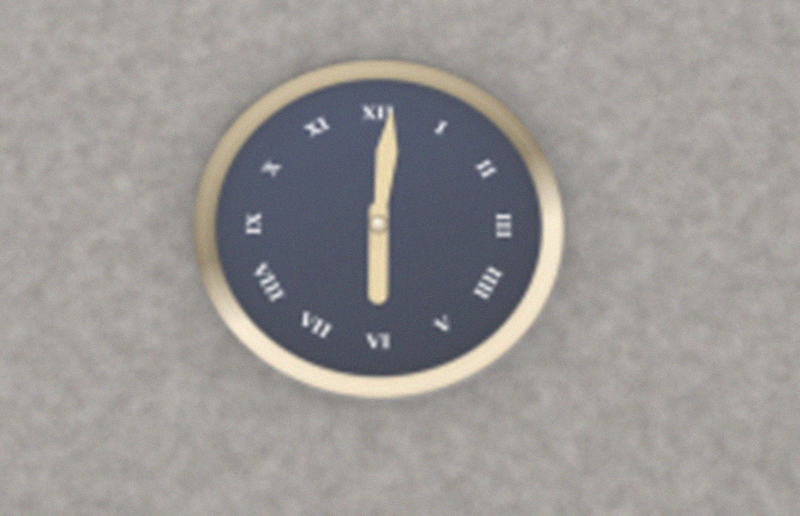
6:01
